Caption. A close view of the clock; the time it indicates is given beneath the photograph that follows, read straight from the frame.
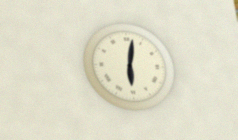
6:02
